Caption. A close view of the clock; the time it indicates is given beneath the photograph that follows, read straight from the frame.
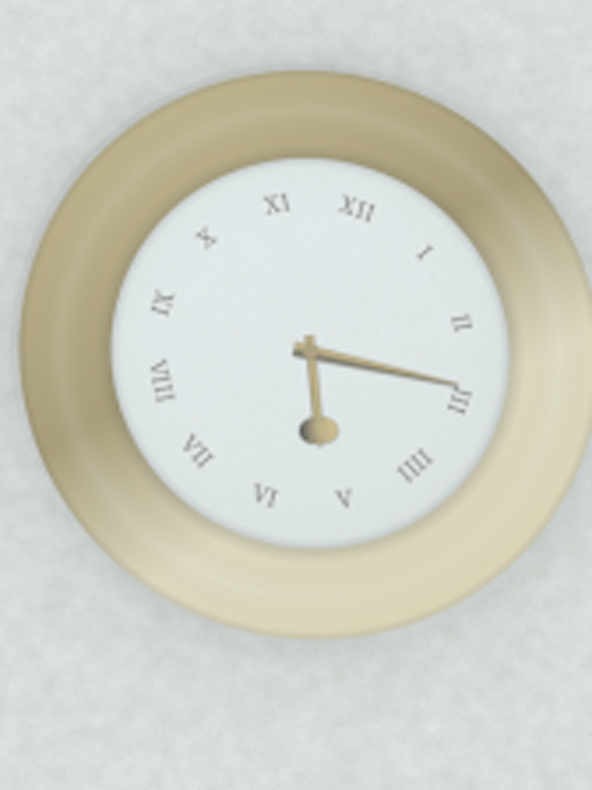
5:14
